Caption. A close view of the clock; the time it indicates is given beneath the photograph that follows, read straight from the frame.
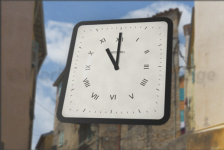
11:00
